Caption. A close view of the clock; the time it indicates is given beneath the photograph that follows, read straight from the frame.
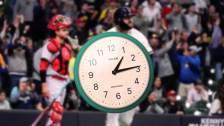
1:14
